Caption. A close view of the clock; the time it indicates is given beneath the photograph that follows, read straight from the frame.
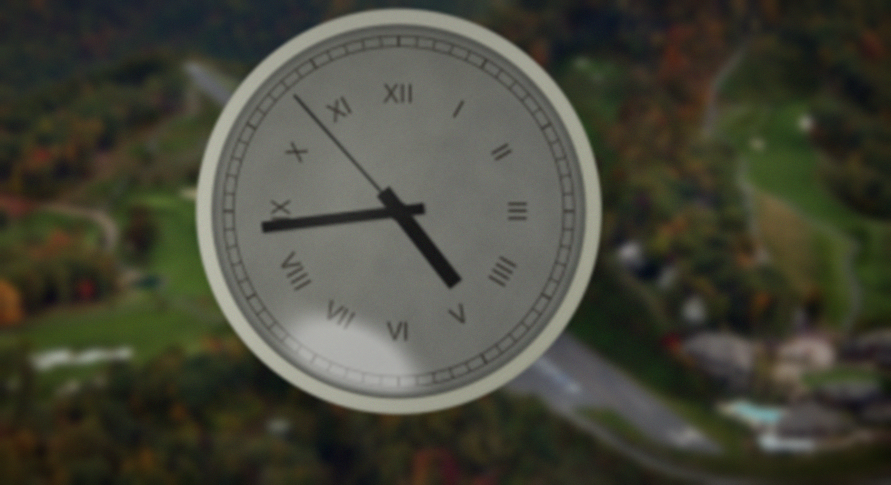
4:43:53
